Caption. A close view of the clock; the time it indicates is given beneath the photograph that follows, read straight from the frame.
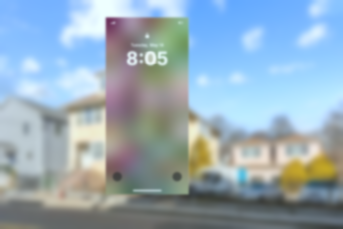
8:05
